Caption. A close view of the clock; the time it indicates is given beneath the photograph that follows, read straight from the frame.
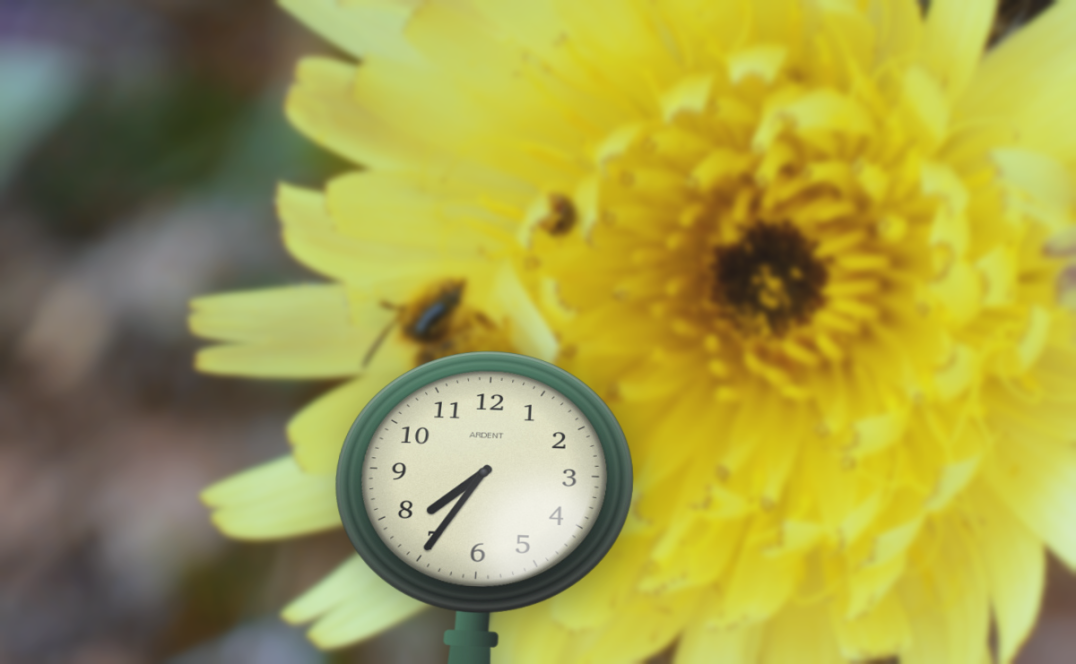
7:35
